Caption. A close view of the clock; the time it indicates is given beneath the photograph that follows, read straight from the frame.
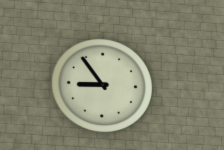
8:54
